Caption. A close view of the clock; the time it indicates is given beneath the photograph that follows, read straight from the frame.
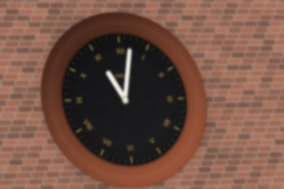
11:02
